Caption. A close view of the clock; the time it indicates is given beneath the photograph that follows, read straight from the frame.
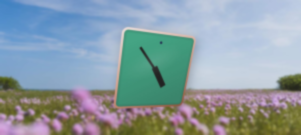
4:53
